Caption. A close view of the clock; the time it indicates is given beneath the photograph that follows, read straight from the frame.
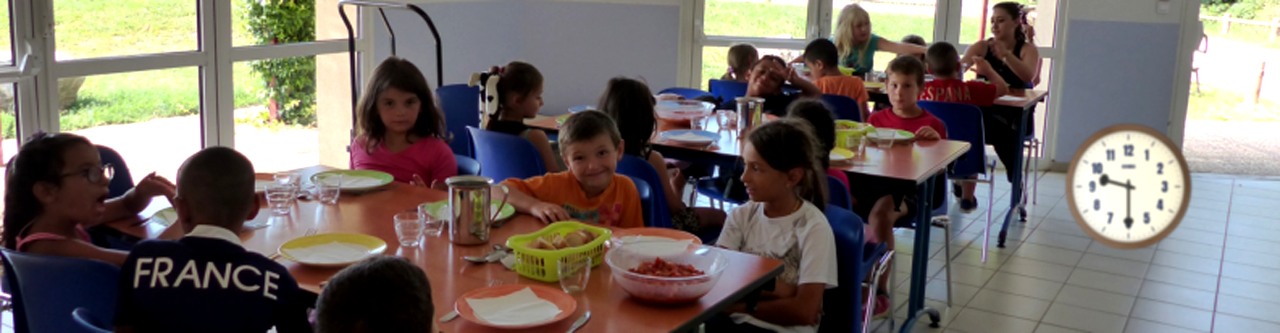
9:30
